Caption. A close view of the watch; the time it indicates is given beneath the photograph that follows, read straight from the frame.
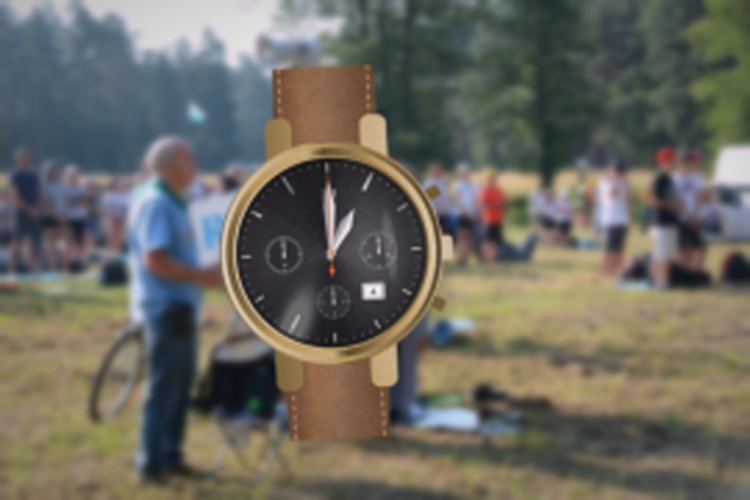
1:00
